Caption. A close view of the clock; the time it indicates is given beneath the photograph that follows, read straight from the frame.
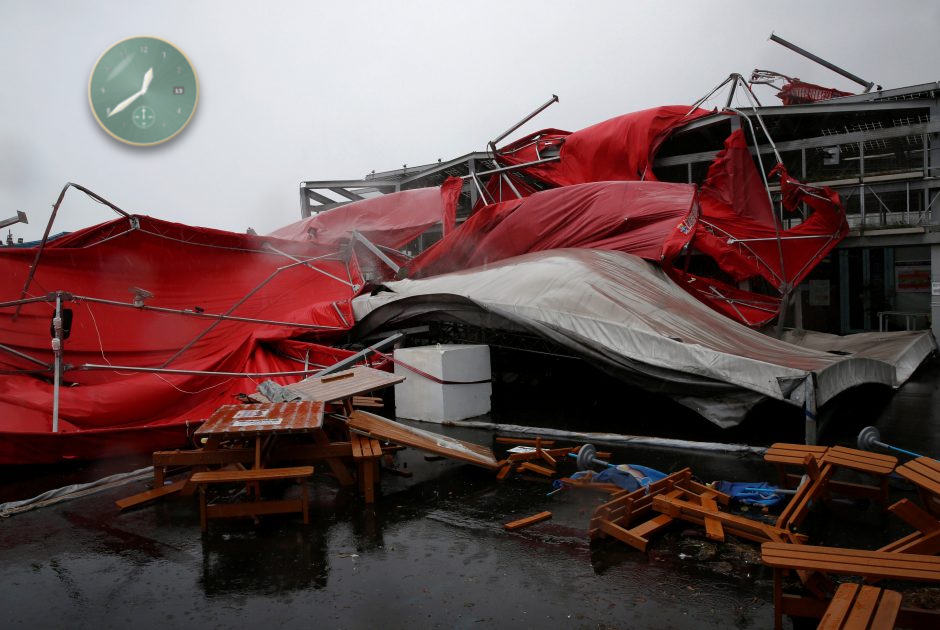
12:39
